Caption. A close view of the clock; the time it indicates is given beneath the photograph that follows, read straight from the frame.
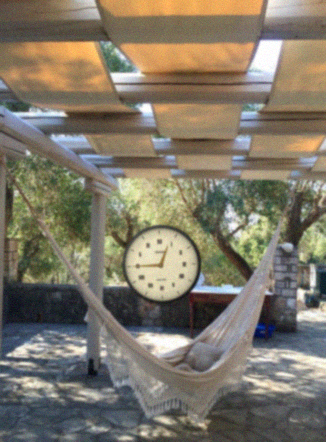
12:45
